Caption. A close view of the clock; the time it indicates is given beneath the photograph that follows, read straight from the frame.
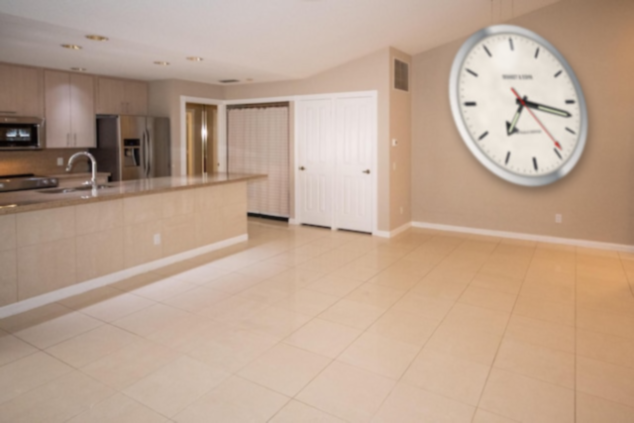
7:17:24
